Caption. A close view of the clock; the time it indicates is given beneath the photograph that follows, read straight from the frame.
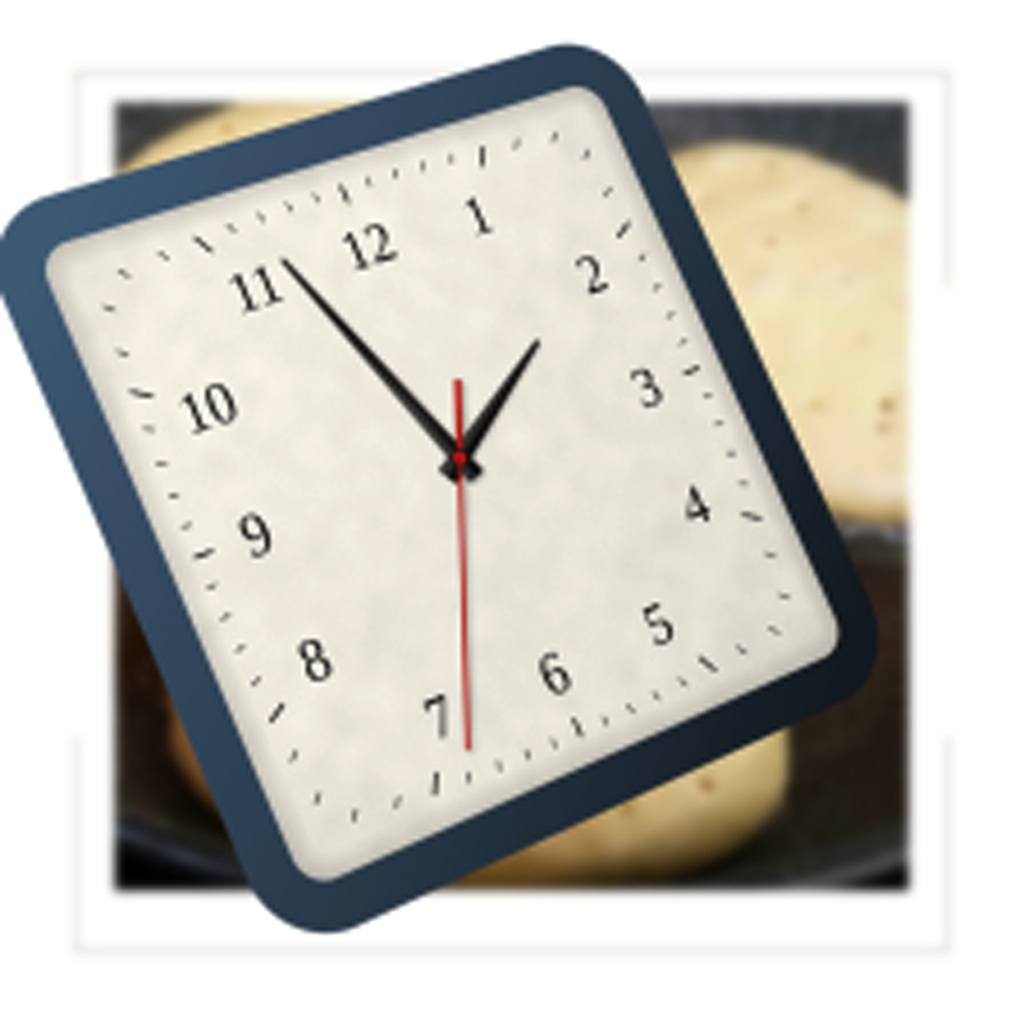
1:56:34
